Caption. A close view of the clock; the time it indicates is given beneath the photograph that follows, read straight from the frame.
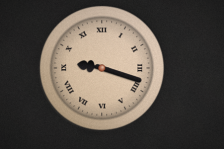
9:18
